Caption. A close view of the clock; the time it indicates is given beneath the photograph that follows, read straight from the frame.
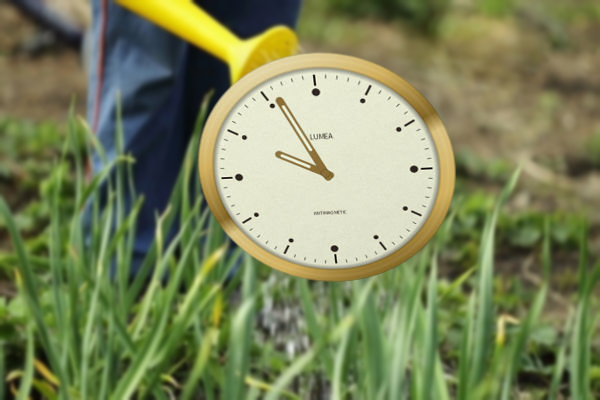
9:56
